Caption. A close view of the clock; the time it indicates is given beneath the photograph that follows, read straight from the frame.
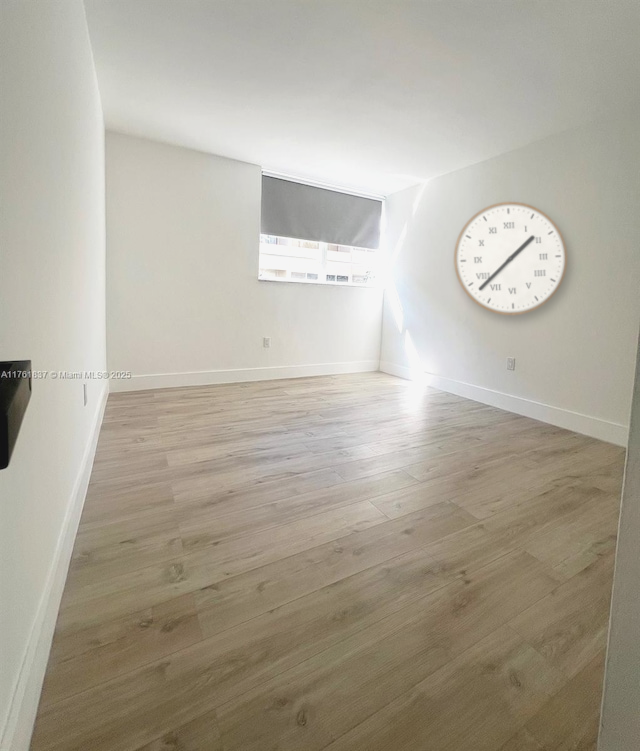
1:38
